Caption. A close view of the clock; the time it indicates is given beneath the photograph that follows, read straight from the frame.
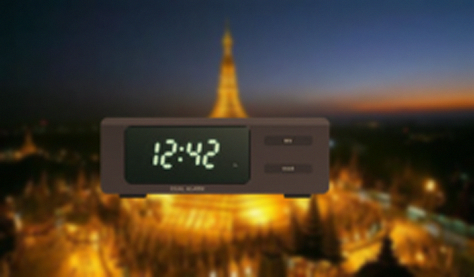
12:42
